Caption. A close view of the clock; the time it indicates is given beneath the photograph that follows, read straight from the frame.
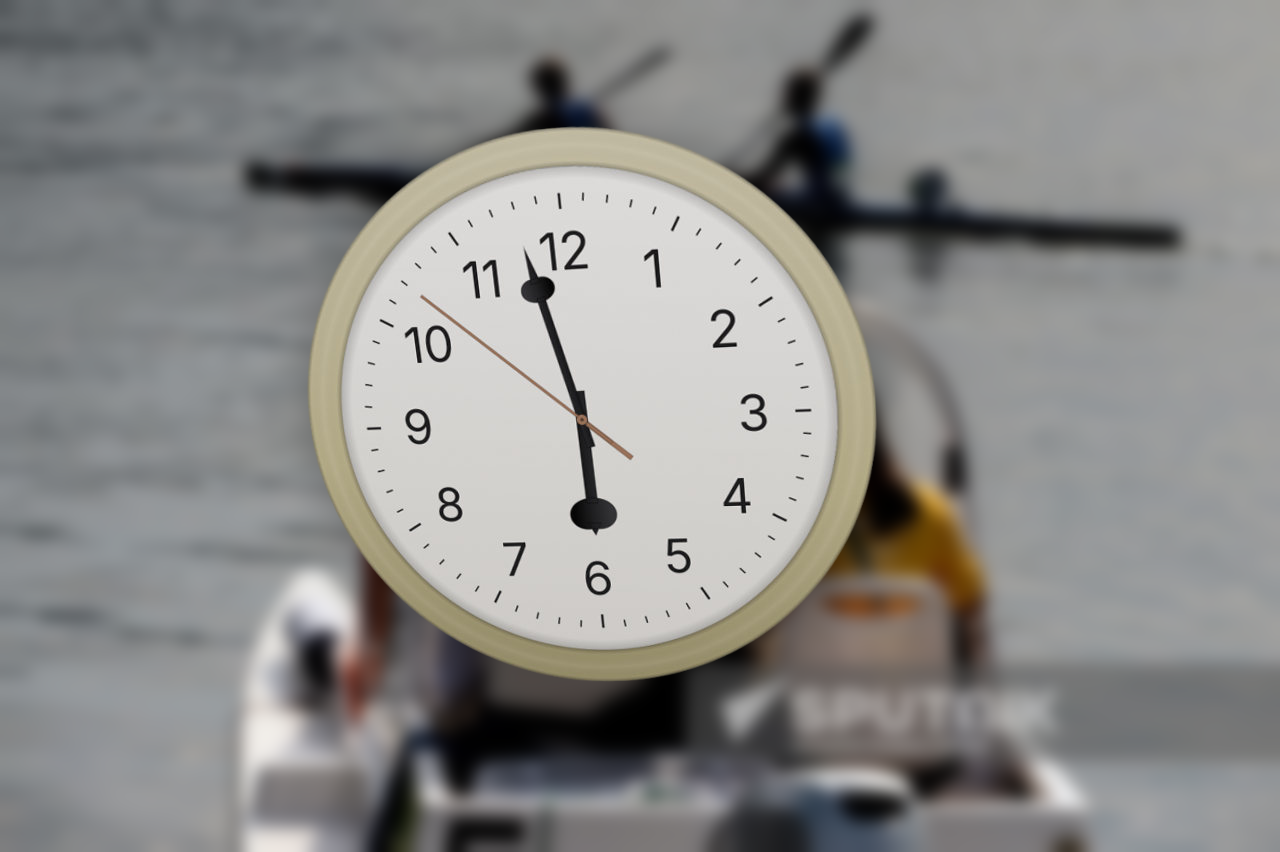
5:57:52
